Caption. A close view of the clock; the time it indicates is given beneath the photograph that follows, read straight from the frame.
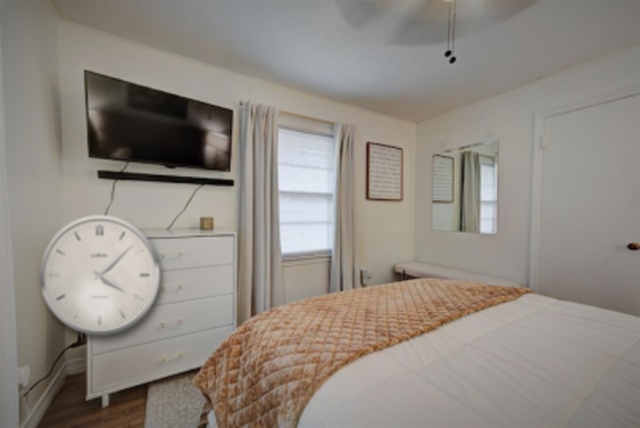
4:08
